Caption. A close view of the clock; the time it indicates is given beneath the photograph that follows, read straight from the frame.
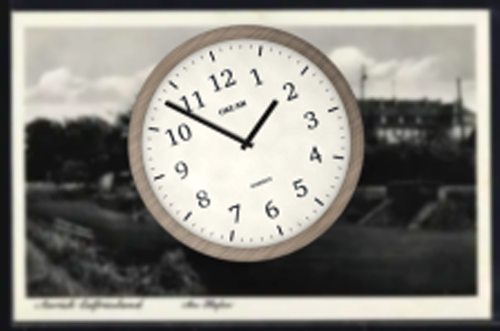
1:53
